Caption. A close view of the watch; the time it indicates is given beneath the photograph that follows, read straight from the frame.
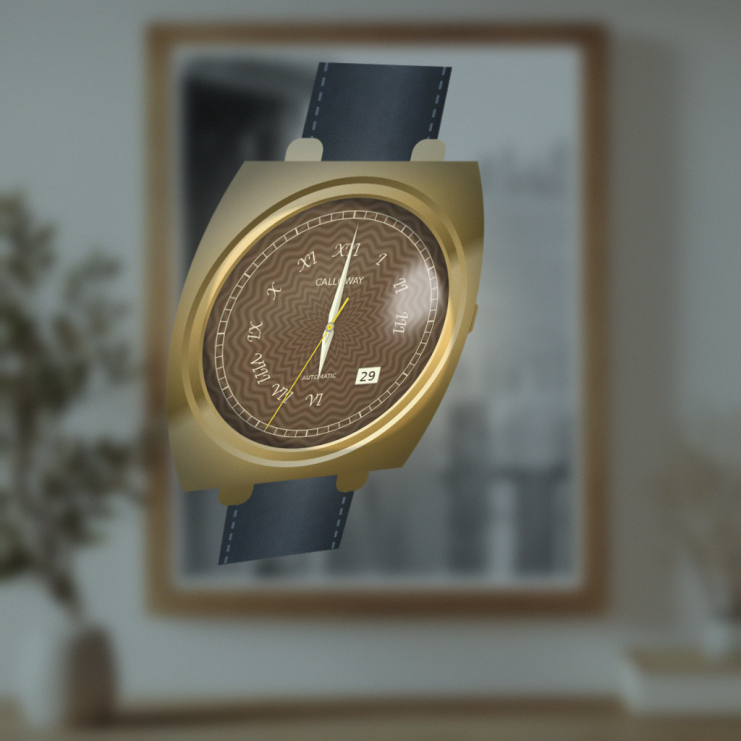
6:00:34
